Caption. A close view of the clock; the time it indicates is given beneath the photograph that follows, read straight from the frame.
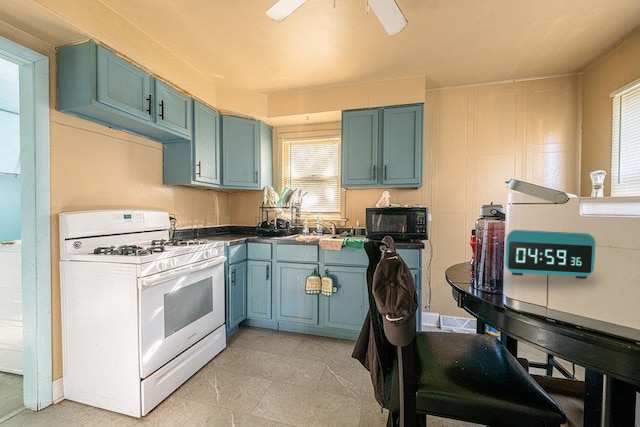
4:59
